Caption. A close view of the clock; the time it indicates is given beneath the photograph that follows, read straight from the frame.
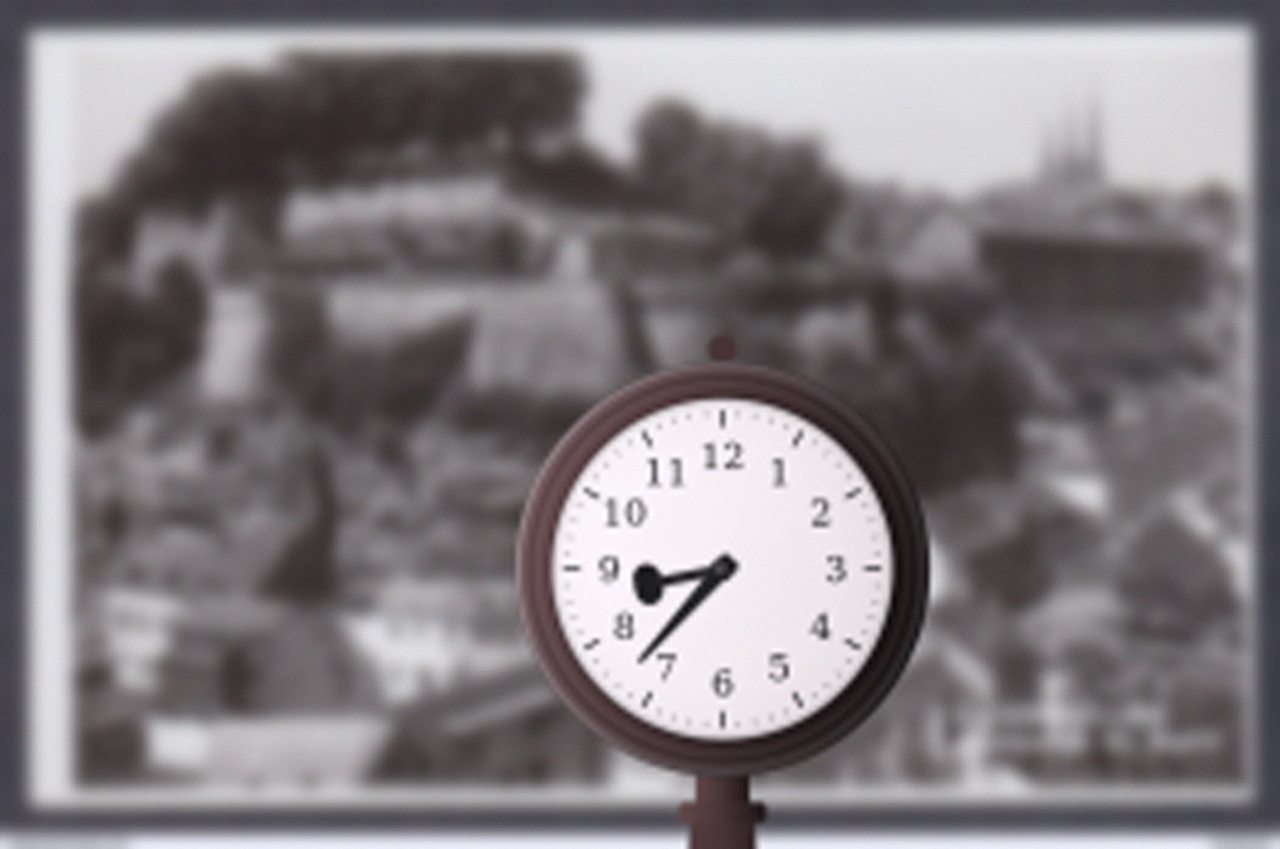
8:37
